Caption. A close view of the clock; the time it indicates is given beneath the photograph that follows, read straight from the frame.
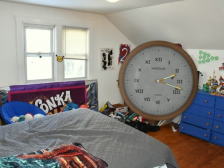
2:18
